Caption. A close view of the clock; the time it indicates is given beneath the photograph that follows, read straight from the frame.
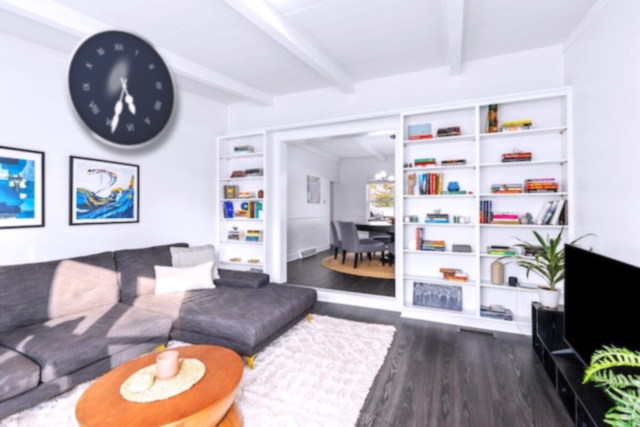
5:34
